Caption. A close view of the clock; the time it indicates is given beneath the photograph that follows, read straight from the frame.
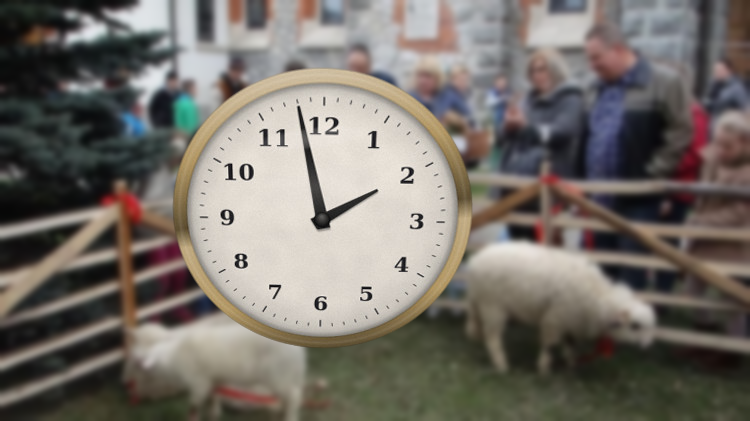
1:58
